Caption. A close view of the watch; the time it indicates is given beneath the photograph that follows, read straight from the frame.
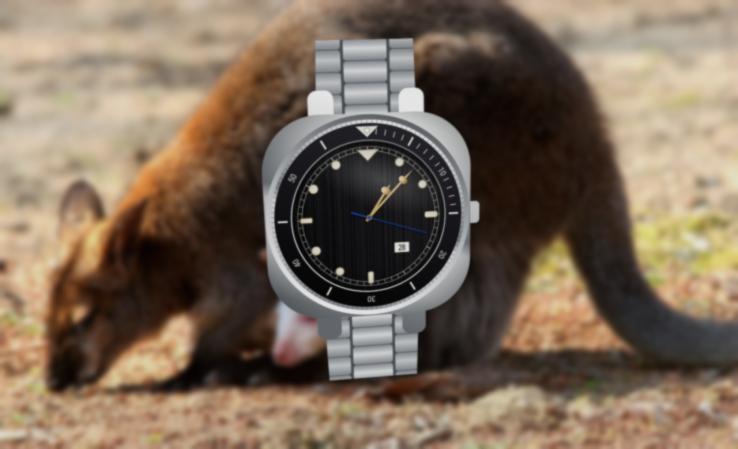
1:07:18
